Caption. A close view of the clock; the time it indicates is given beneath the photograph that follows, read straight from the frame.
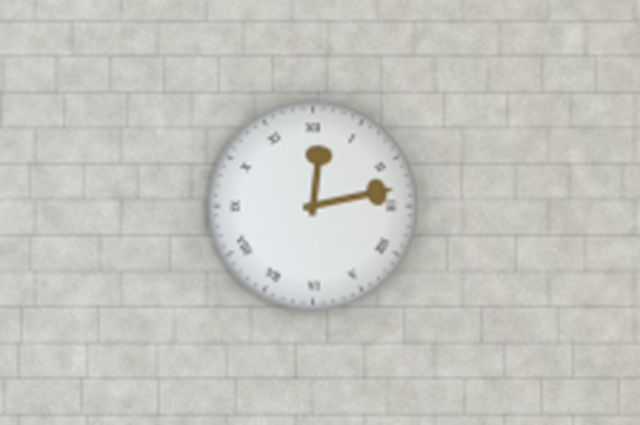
12:13
